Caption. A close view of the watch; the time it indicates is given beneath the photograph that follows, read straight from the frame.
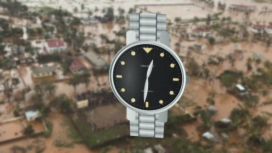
12:31
